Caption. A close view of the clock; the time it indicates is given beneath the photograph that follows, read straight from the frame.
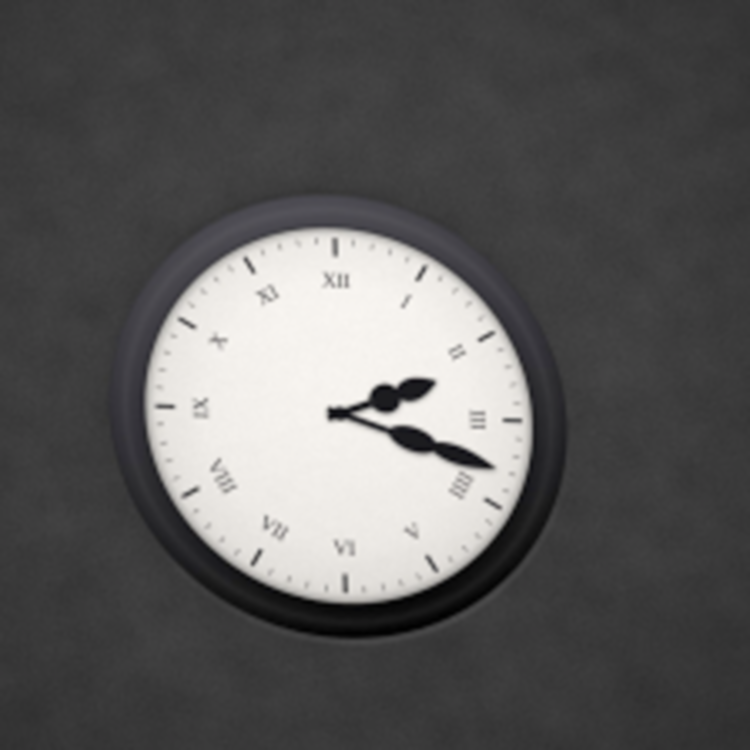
2:18
